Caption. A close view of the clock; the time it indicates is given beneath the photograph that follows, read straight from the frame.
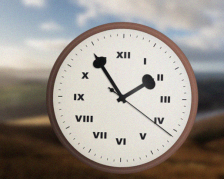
1:54:21
